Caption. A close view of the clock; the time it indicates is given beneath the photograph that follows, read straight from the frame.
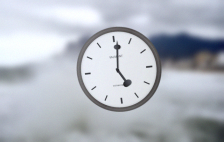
5:01
